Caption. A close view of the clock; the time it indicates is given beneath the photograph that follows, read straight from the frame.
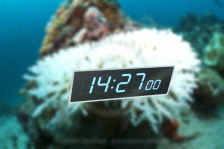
14:27:00
